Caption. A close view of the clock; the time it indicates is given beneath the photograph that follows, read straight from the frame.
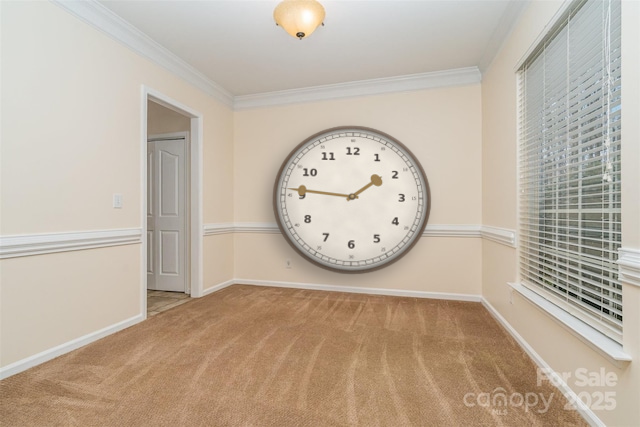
1:46
